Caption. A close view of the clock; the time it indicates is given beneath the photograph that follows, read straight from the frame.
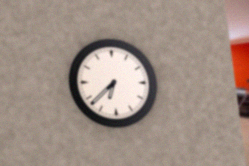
6:38
